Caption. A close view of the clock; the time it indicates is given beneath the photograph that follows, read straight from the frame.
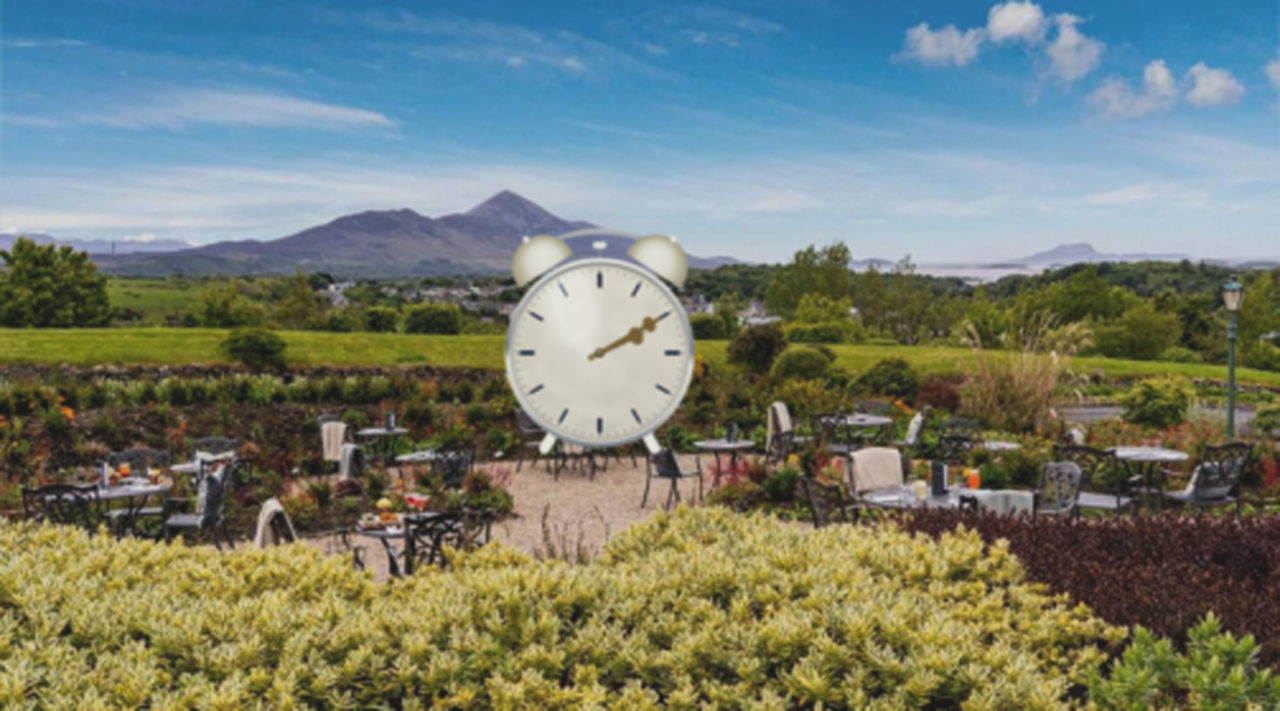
2:10
